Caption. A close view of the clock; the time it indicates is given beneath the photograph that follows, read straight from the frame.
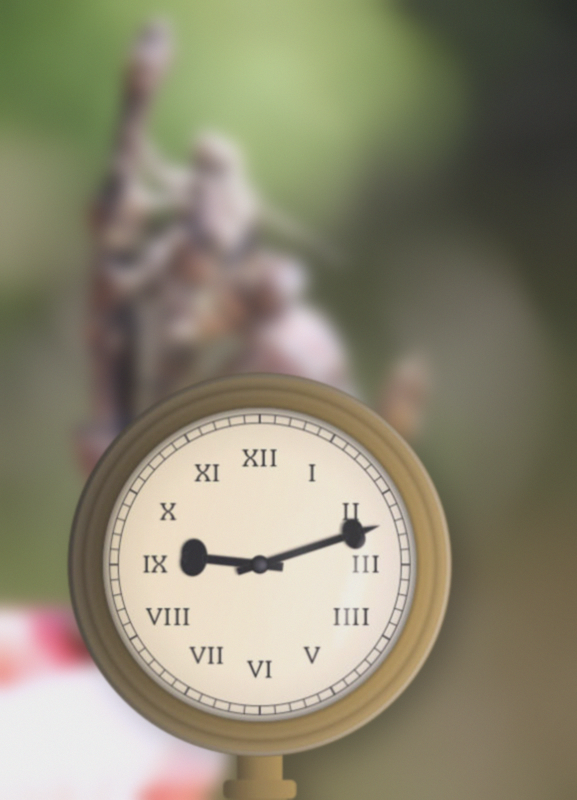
9:12
